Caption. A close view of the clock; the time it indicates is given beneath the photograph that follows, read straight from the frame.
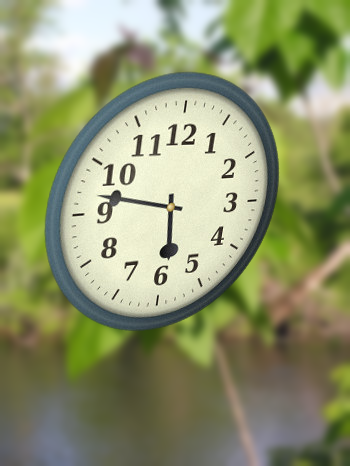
5:47
